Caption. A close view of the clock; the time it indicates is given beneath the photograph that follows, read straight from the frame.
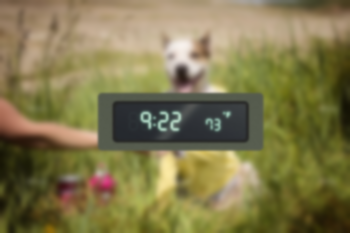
9:22
